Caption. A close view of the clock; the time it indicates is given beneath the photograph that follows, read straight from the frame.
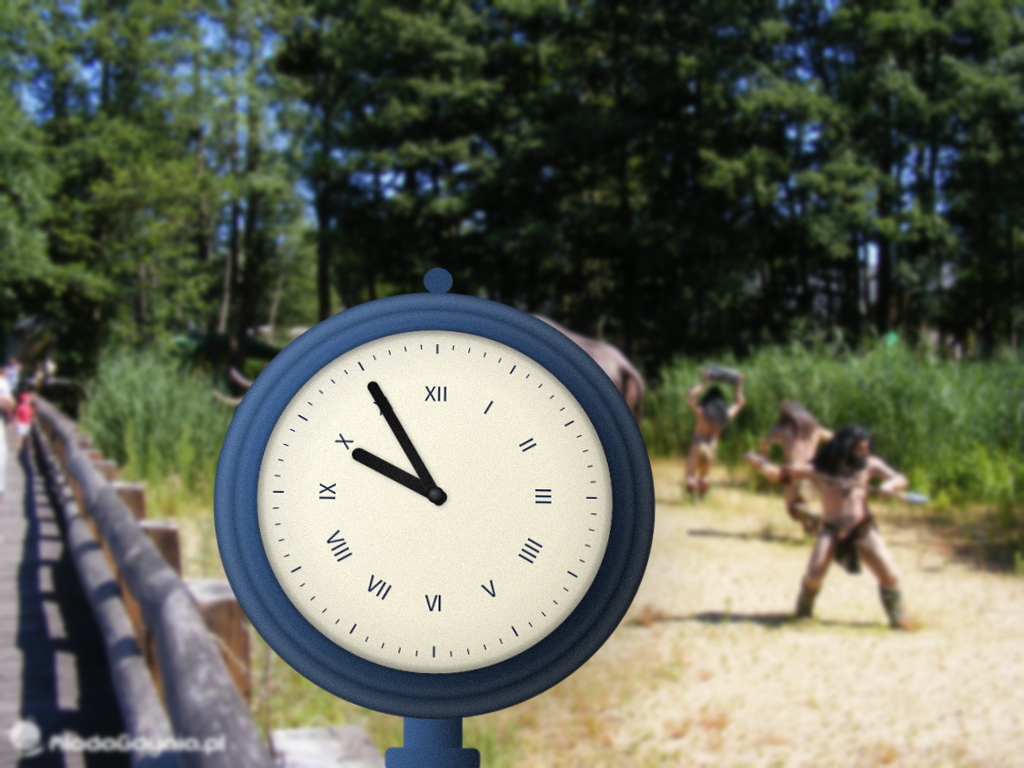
9:55
